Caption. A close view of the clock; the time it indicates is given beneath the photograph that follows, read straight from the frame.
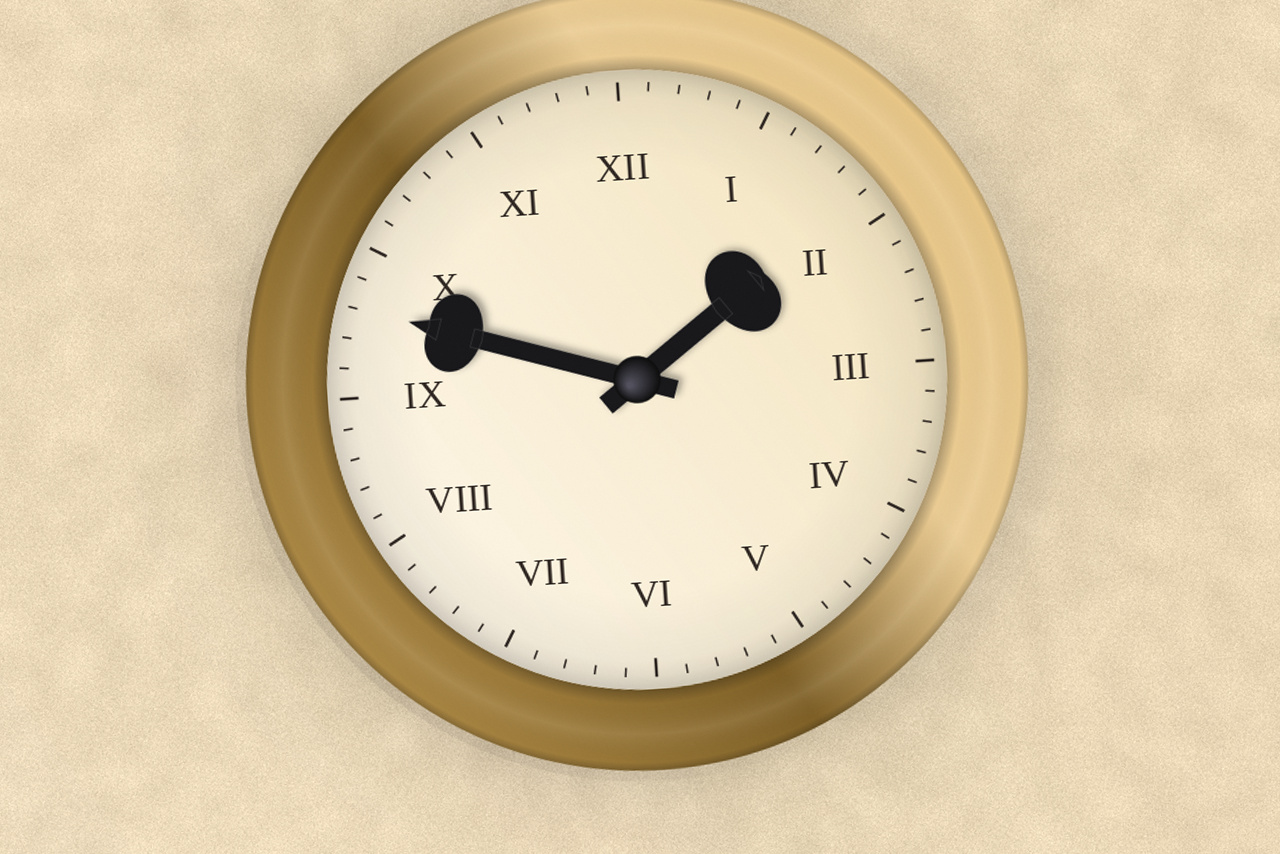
1:48
